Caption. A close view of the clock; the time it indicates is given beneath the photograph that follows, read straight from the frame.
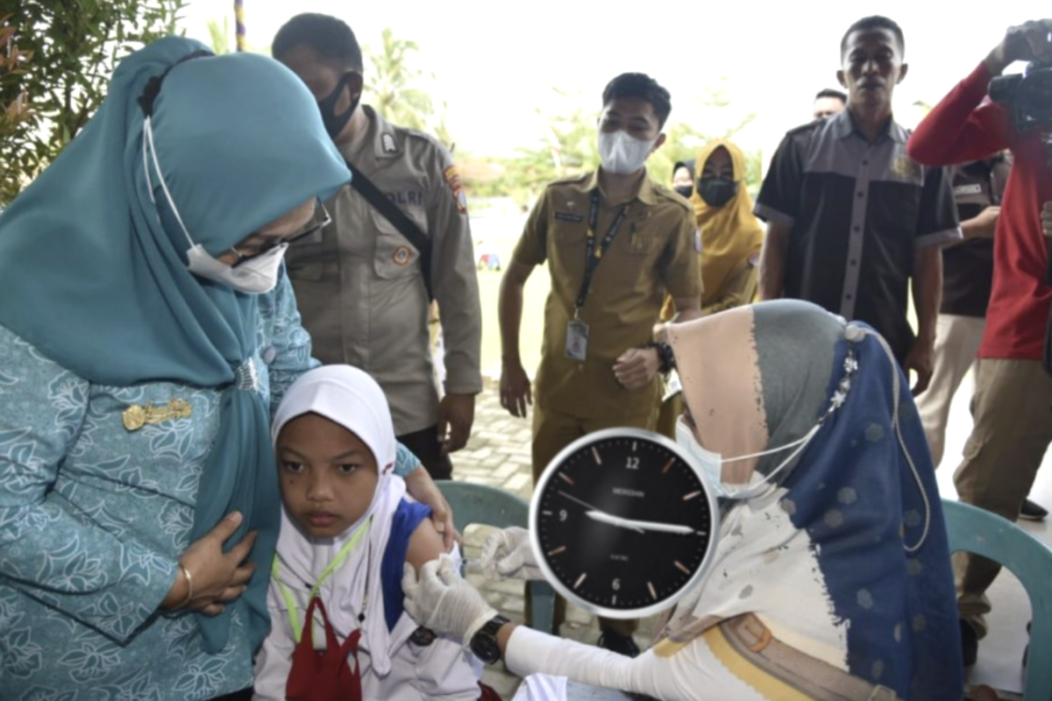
9:14:48
